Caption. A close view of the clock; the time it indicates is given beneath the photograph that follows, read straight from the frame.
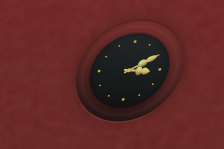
3:10
